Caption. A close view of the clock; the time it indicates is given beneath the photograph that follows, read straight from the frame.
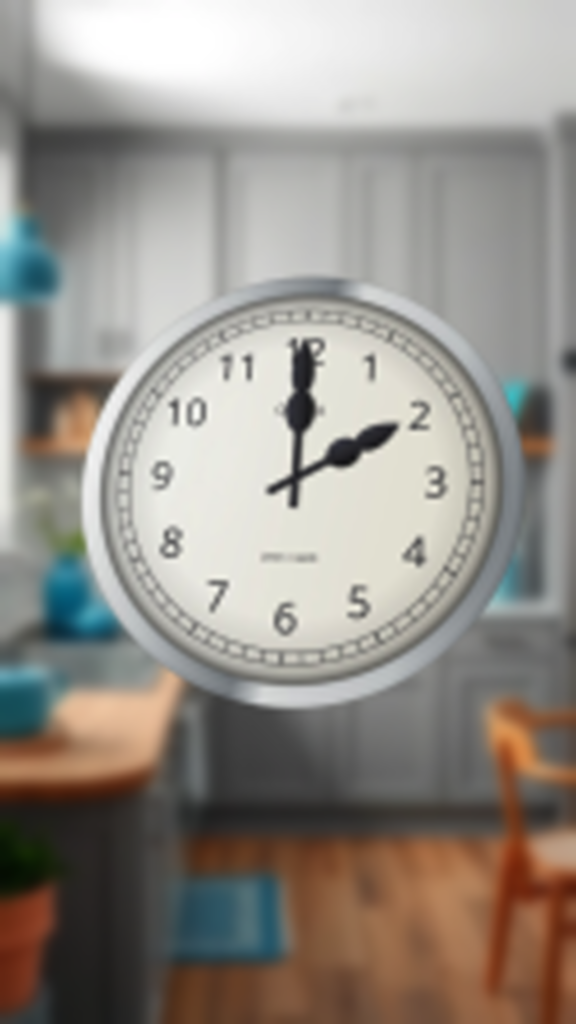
2:00
